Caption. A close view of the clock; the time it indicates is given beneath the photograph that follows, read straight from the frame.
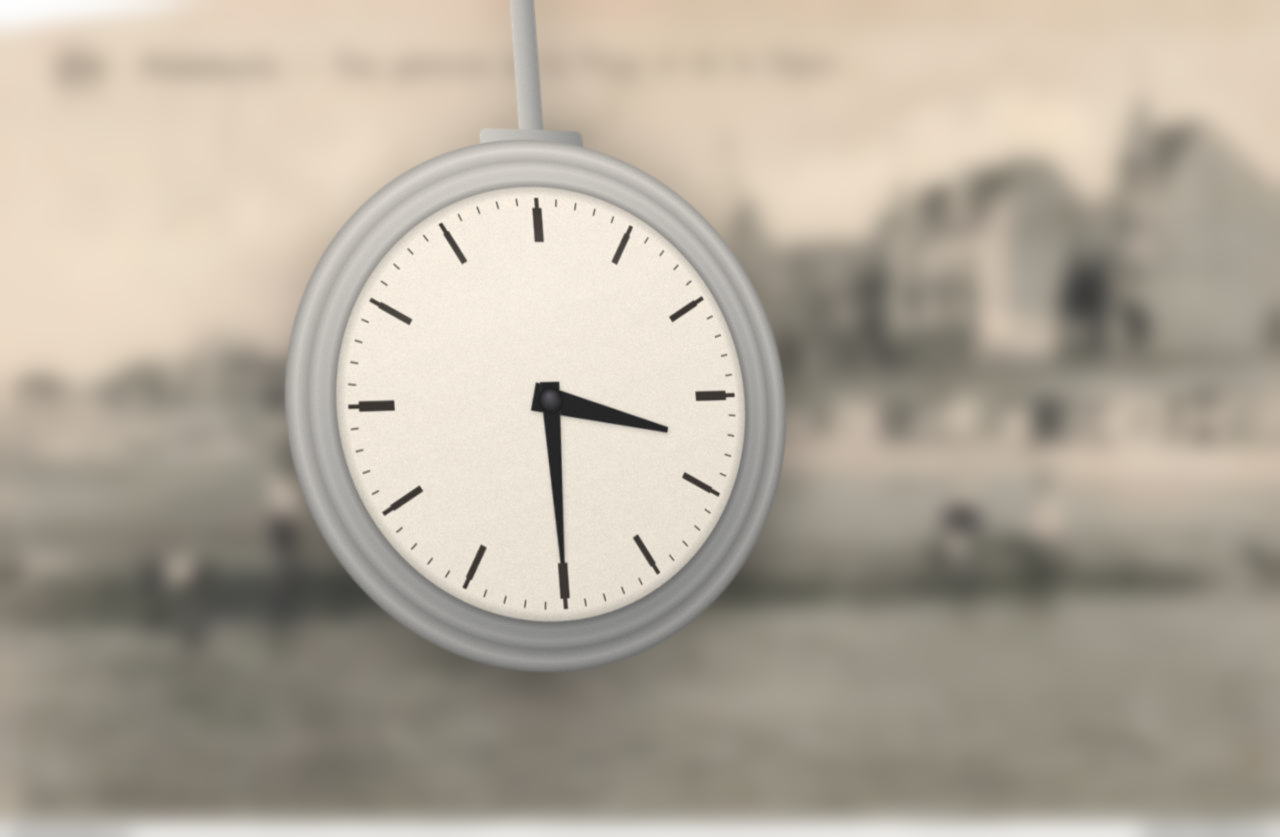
3:30
